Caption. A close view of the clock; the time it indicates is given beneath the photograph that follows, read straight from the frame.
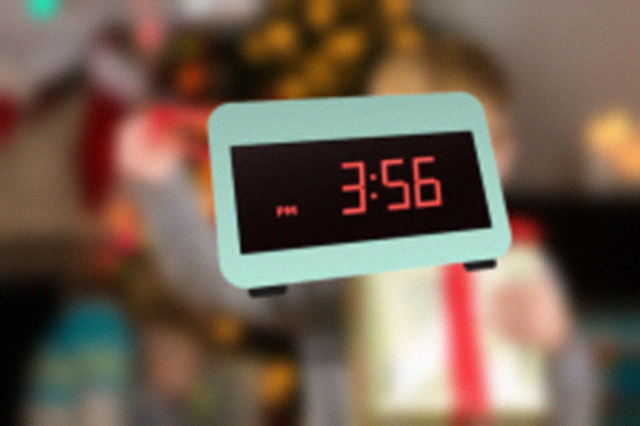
3:56
